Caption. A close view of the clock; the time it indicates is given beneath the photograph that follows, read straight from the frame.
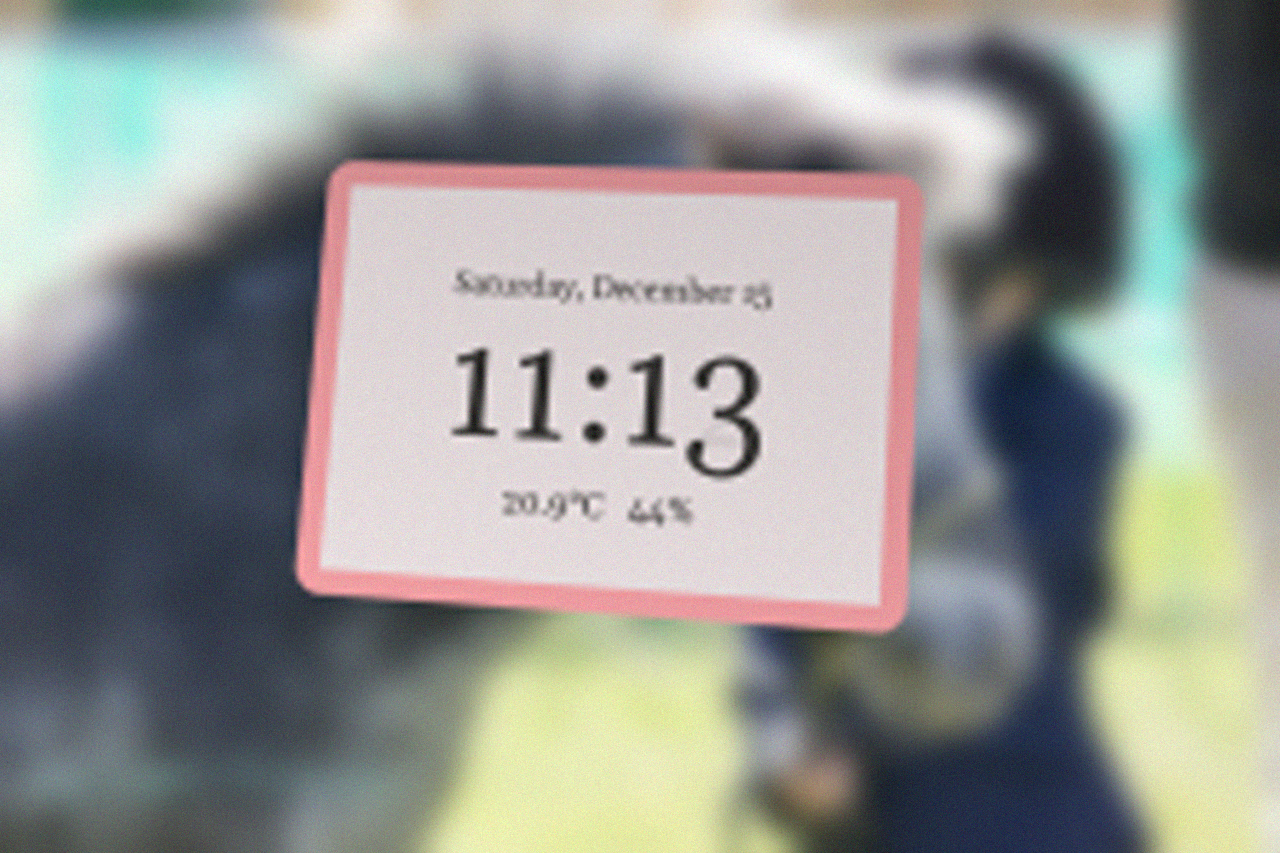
11:13
